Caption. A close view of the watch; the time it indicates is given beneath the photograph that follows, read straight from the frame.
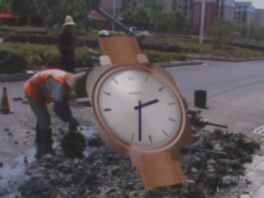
2:33
